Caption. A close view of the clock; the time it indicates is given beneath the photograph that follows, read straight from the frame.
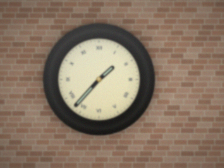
1:37
